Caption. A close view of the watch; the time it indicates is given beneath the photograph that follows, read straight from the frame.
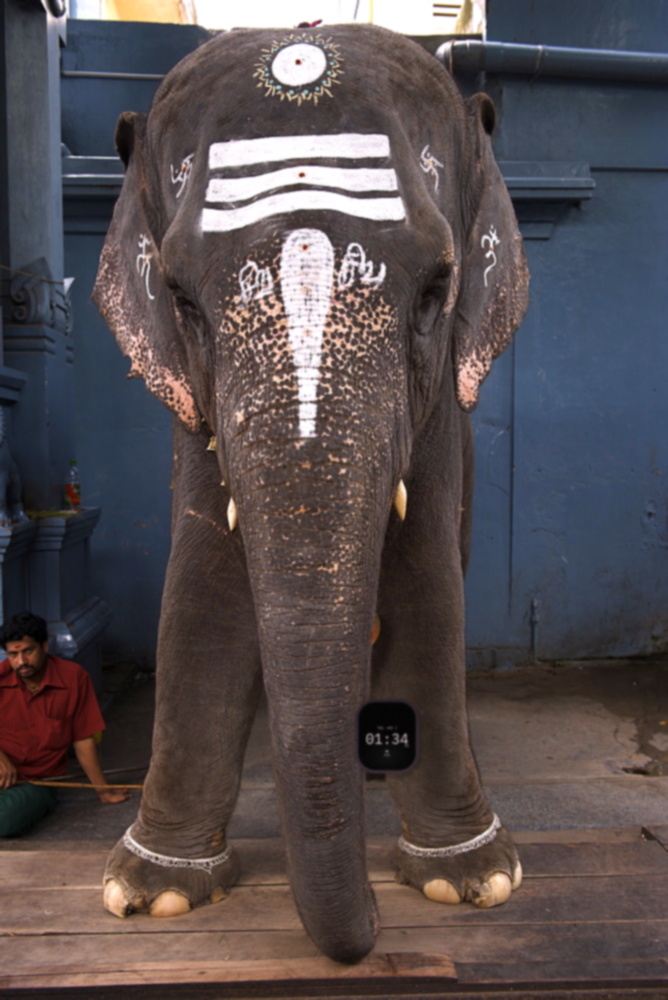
1:34
